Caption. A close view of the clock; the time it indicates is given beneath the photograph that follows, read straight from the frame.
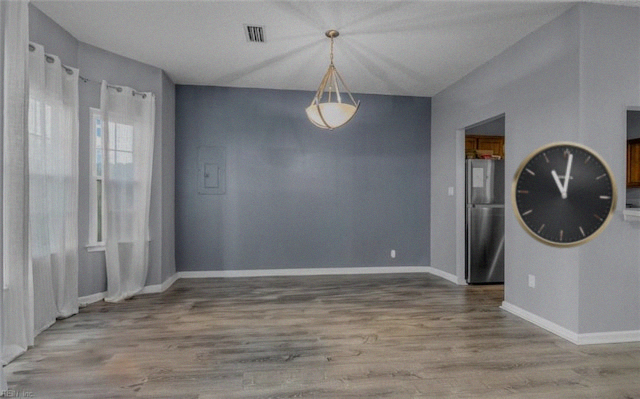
11:01
